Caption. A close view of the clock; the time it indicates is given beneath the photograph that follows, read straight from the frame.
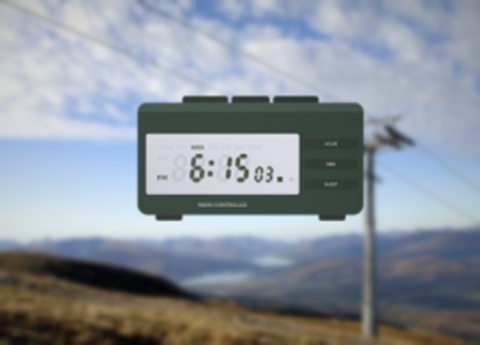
6:15:03
